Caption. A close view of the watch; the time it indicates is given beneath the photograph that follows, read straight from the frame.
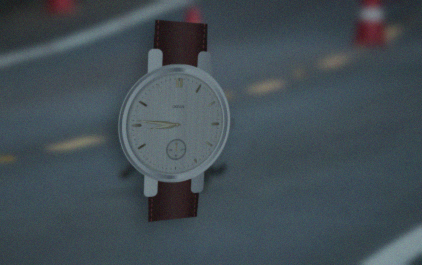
8:46
